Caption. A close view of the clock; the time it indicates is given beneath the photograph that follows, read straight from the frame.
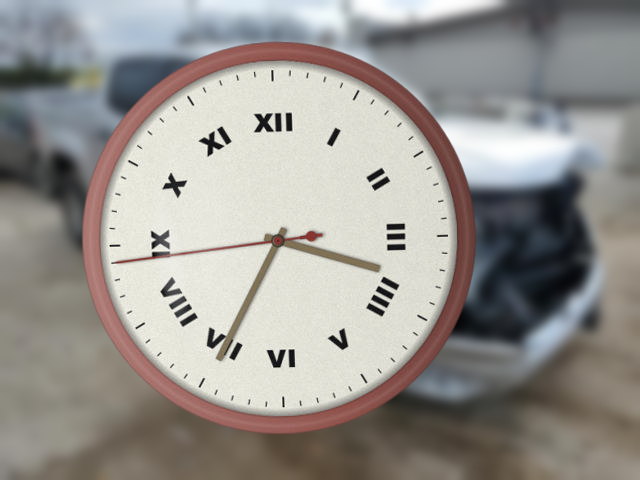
3:34:44
